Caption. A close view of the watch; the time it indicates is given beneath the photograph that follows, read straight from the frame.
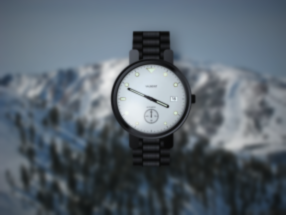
3:49
